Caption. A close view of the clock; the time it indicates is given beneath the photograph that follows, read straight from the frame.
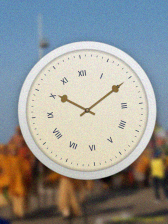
10:10
